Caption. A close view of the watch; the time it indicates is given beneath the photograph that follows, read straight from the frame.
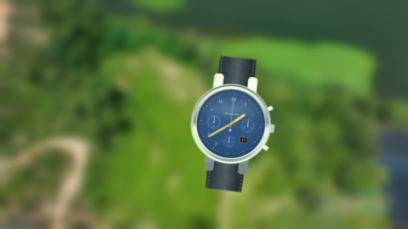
1:39
